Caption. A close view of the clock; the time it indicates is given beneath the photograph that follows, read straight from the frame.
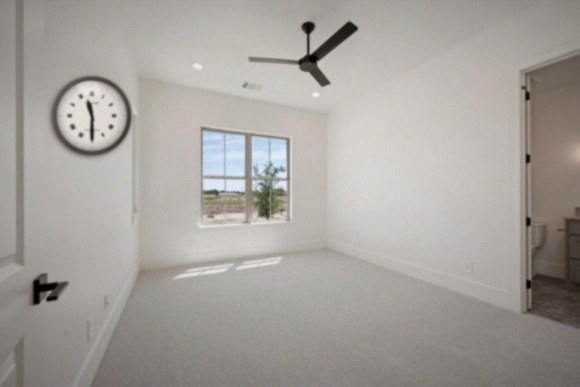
11:30
